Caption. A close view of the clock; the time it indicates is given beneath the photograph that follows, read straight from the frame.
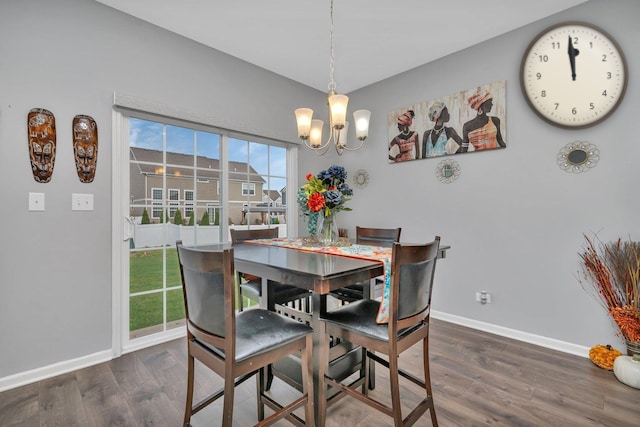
11:59
